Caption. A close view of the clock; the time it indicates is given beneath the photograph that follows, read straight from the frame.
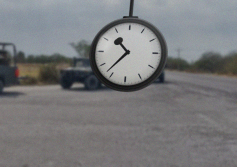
10:37
